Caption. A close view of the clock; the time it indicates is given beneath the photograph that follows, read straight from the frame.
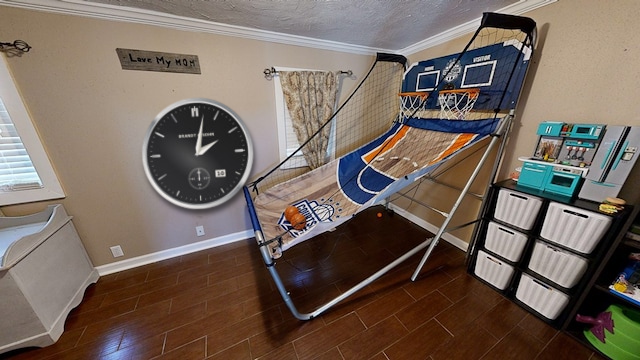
2:02
